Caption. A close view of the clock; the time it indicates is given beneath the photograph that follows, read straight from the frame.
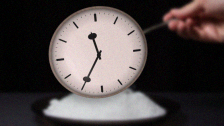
11:35
